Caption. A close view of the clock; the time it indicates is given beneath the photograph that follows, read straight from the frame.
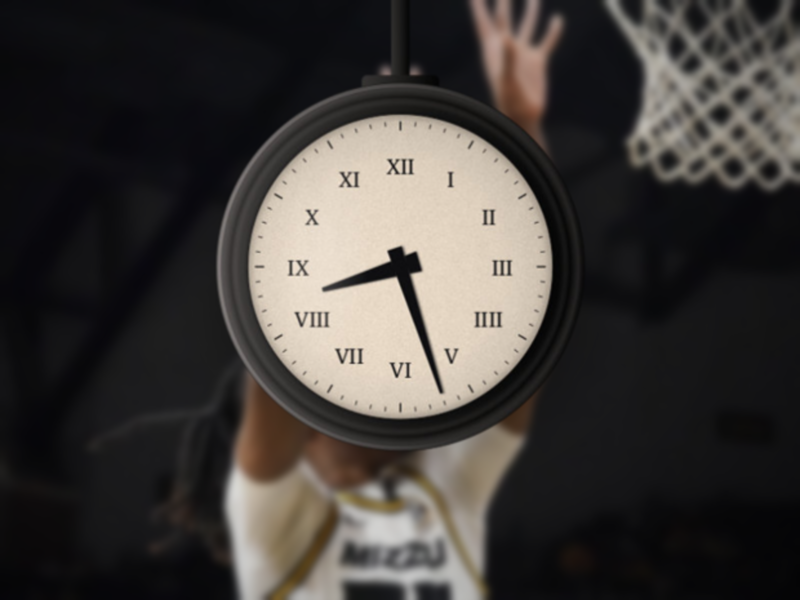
8:27
